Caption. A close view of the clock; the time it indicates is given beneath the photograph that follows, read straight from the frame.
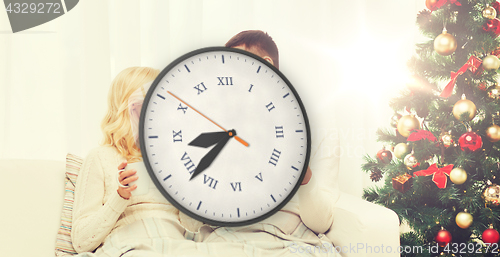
8:37:51
